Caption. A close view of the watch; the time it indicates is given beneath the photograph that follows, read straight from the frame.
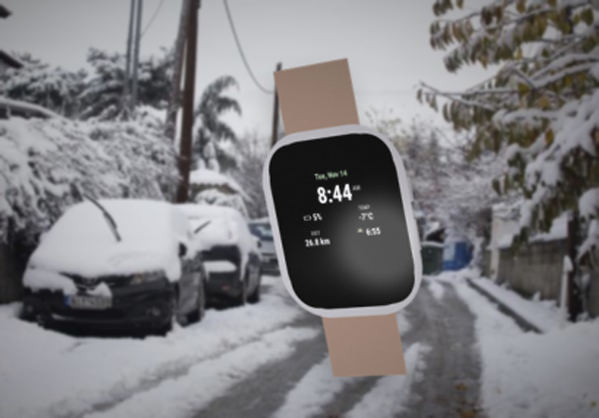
8:44
